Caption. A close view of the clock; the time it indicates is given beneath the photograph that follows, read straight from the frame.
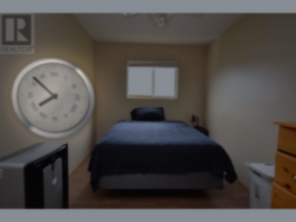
7:52
